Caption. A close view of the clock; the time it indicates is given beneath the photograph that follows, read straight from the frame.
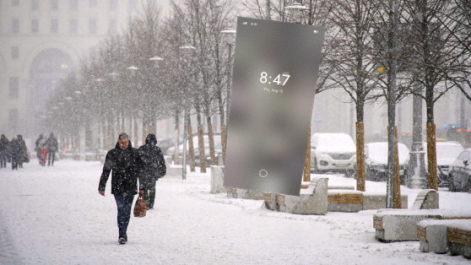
8:47
